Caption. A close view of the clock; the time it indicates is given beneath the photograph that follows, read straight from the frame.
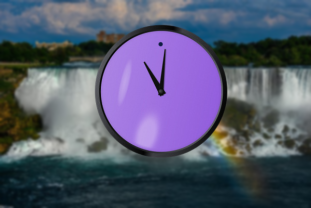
11:01
